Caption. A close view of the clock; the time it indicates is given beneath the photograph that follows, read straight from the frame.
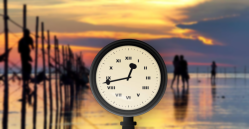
12:43
